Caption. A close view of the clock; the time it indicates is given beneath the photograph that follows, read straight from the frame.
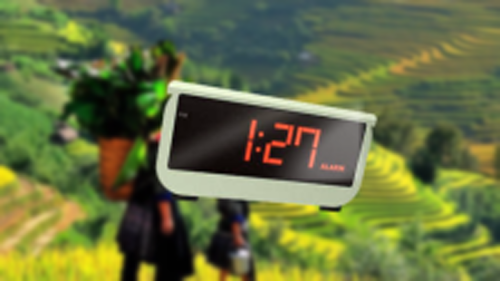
1:27
